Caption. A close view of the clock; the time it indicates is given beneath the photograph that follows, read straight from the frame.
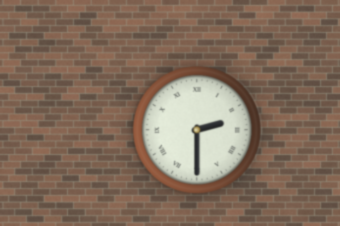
2:30
